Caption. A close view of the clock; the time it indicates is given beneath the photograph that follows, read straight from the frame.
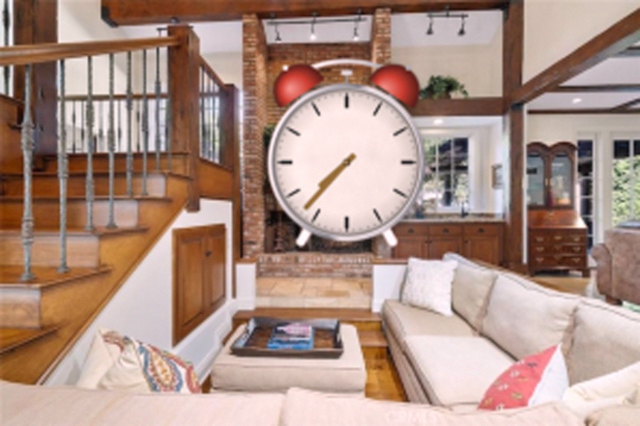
7:37
